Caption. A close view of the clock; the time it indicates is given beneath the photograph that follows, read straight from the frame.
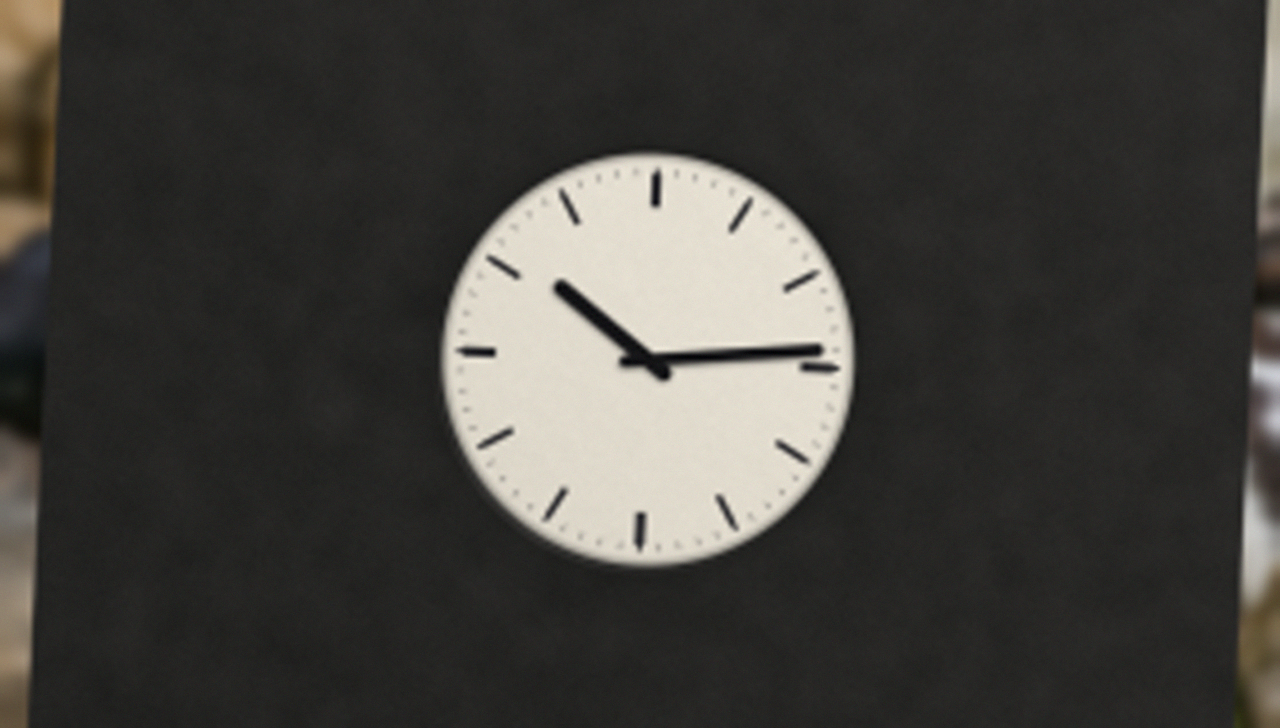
10:14
